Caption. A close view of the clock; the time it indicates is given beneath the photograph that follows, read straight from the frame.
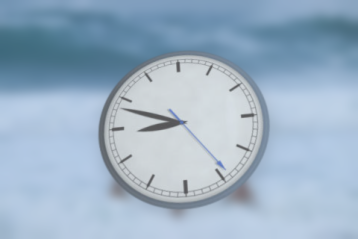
8:48:24
